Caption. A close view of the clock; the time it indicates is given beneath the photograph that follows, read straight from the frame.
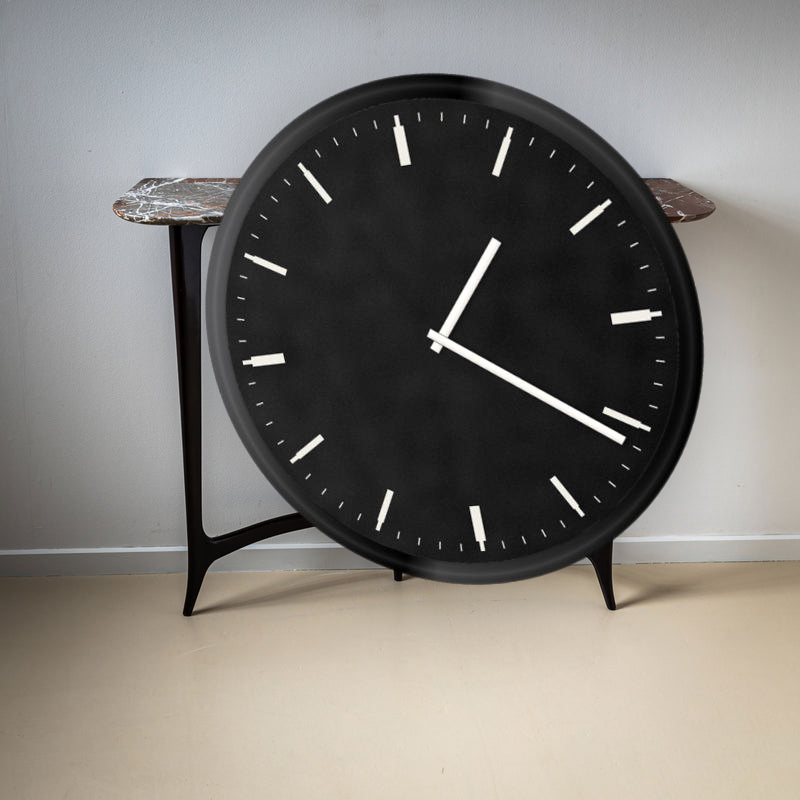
1:21
